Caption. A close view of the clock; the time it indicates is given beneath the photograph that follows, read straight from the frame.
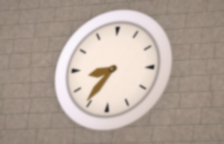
8:36
